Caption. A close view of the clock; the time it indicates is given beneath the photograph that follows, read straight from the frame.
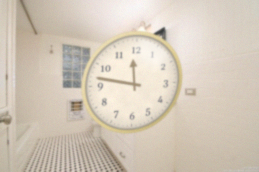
11:47
